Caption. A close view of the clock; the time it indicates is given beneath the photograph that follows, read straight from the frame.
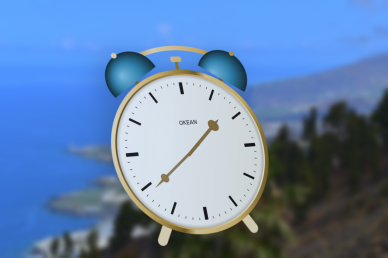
1:39
